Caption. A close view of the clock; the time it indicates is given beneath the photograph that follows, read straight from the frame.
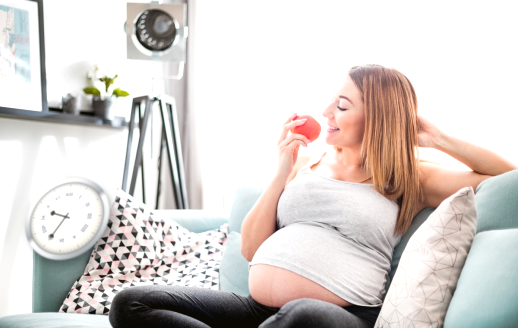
9:35
